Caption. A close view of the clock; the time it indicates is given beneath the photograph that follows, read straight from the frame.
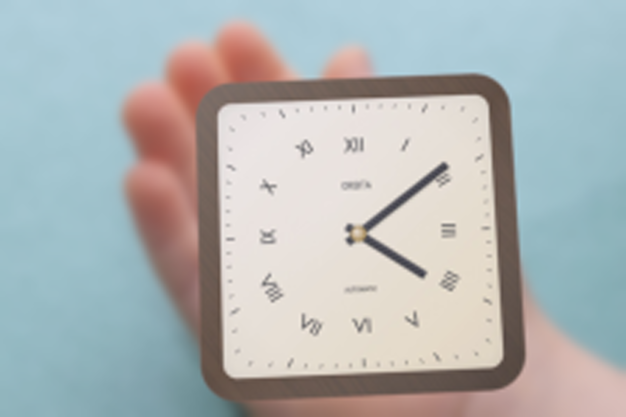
4:09
